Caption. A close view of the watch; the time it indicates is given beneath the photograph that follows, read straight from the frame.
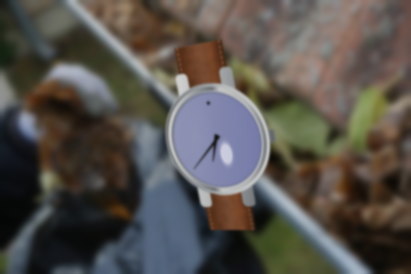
6:38
